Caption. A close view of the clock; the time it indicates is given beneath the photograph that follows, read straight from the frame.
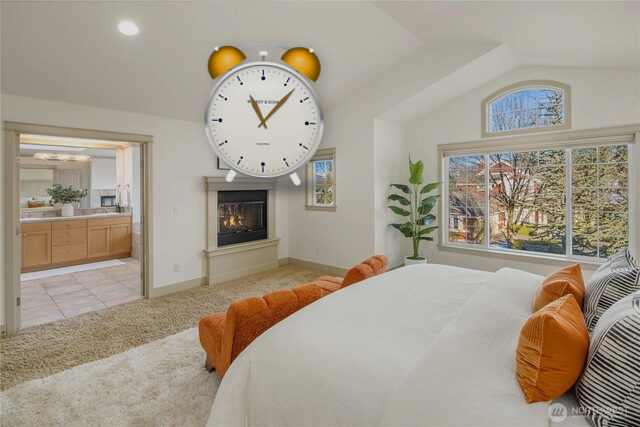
11:07
